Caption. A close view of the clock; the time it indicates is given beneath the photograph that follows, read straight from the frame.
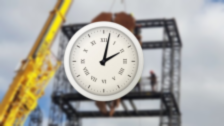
2:02
